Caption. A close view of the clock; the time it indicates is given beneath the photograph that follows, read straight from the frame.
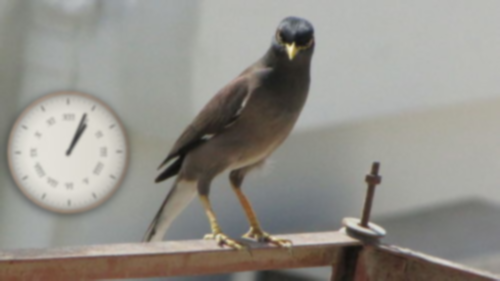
1:04
